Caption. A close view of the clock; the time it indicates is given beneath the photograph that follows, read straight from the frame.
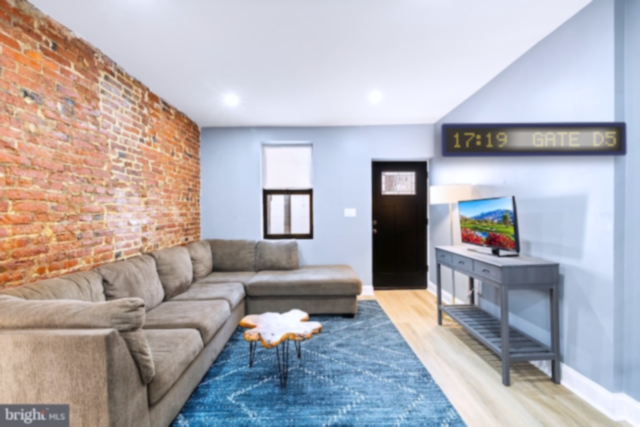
17:19
